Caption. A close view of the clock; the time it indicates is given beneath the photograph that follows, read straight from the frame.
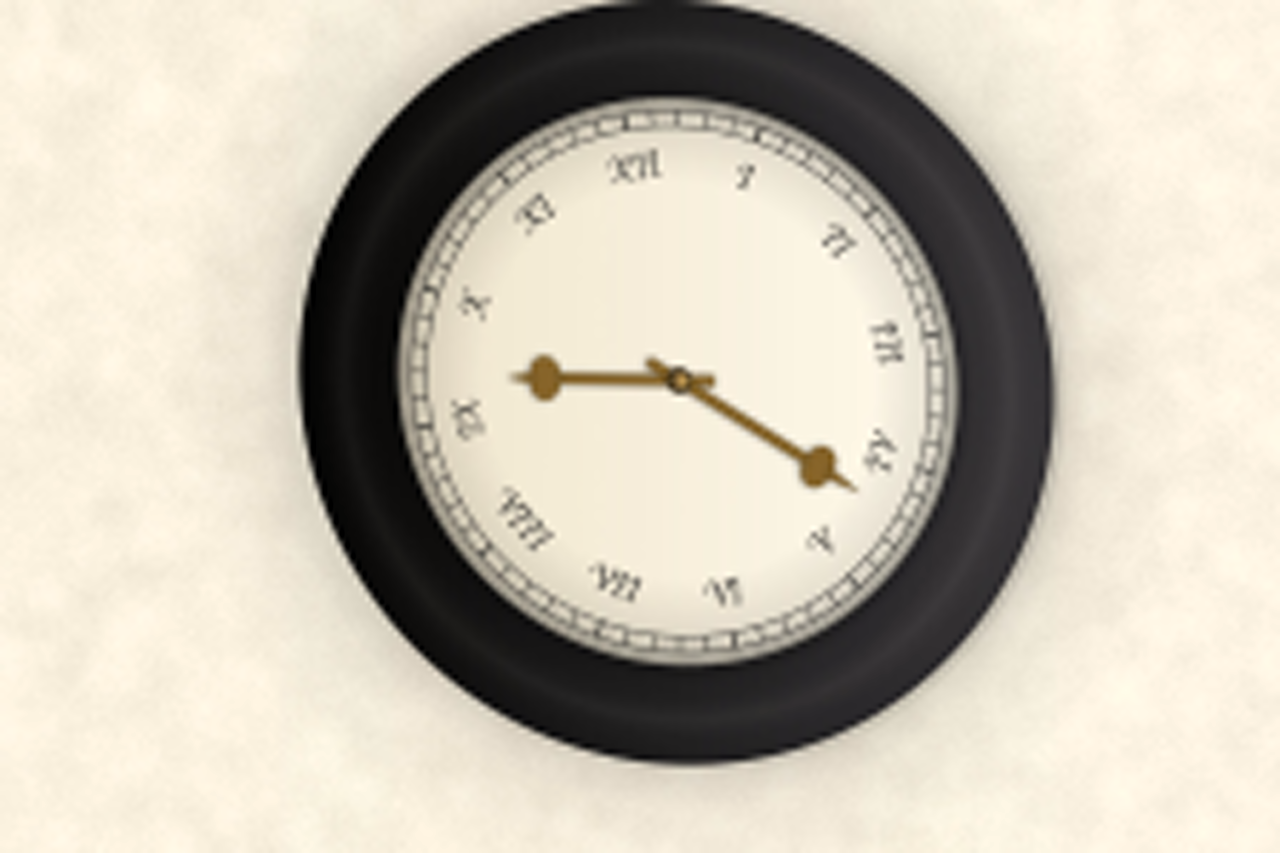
9:22
